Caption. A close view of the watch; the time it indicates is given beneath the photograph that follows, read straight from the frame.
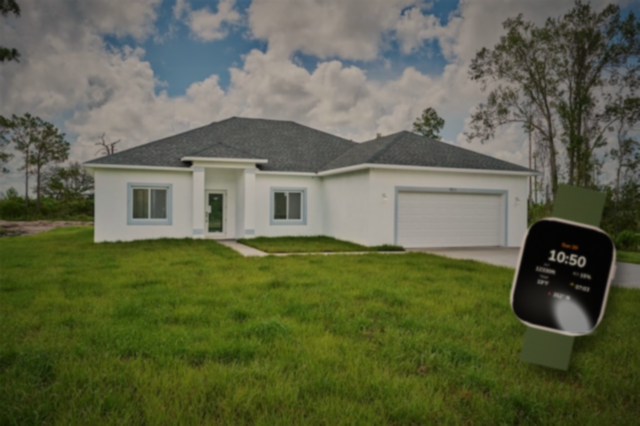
10:50
